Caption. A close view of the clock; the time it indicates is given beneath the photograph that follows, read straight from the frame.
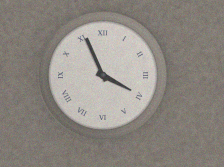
3:56
